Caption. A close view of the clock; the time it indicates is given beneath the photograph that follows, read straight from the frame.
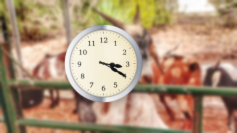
3:20
